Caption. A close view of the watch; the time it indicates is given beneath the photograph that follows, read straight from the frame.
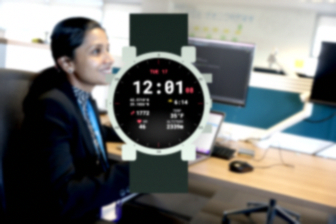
12:01
